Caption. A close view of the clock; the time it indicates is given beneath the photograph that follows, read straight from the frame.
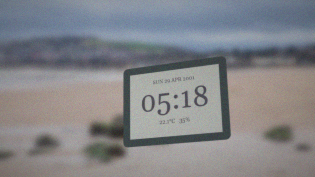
5:18
